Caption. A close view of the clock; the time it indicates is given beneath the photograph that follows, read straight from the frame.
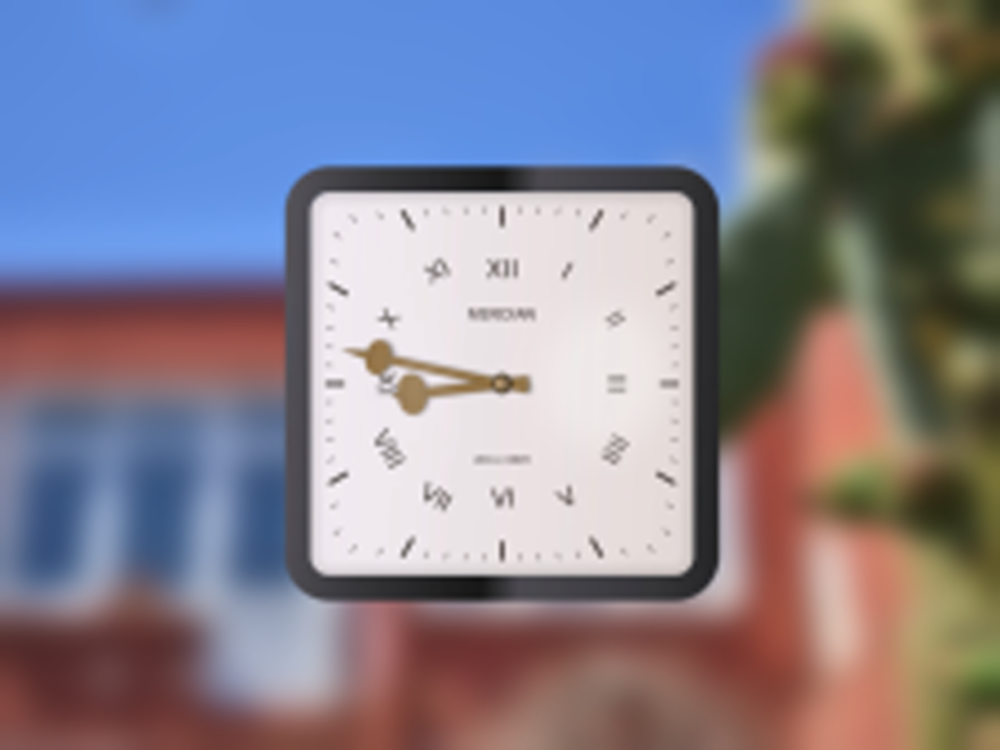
8:47
